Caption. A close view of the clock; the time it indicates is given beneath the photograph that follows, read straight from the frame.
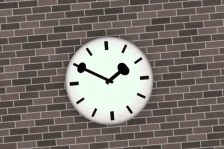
1:50
